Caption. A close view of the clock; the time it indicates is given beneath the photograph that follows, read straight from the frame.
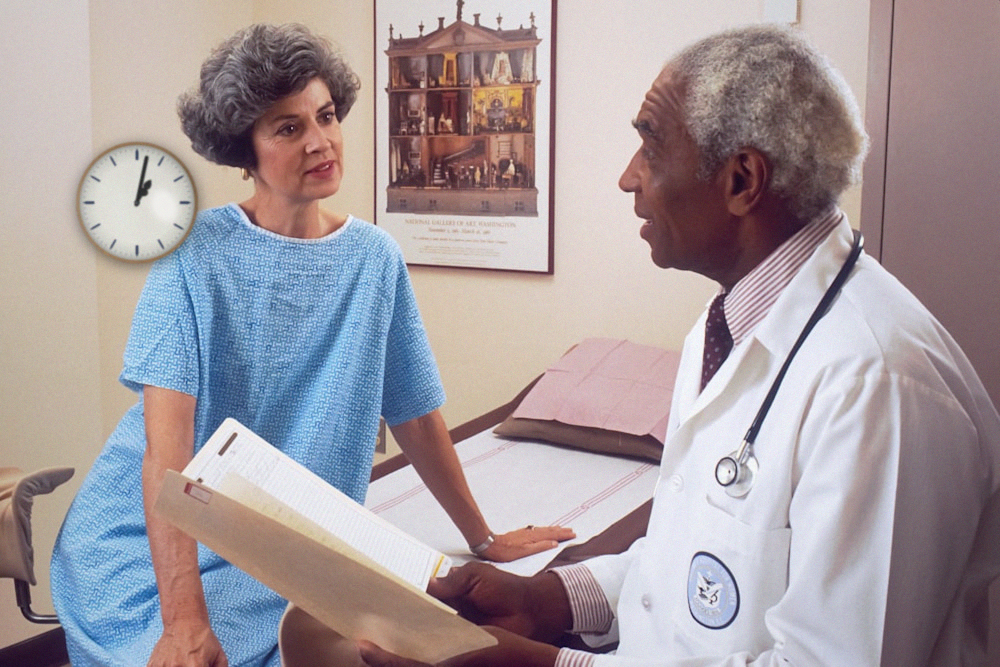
1:02
